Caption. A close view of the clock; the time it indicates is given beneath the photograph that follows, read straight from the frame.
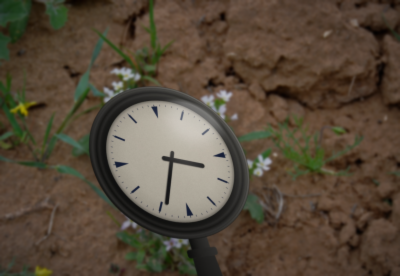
3:34
